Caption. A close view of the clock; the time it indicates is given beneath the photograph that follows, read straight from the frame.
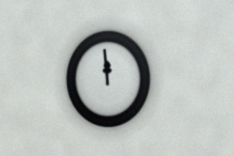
11:59
